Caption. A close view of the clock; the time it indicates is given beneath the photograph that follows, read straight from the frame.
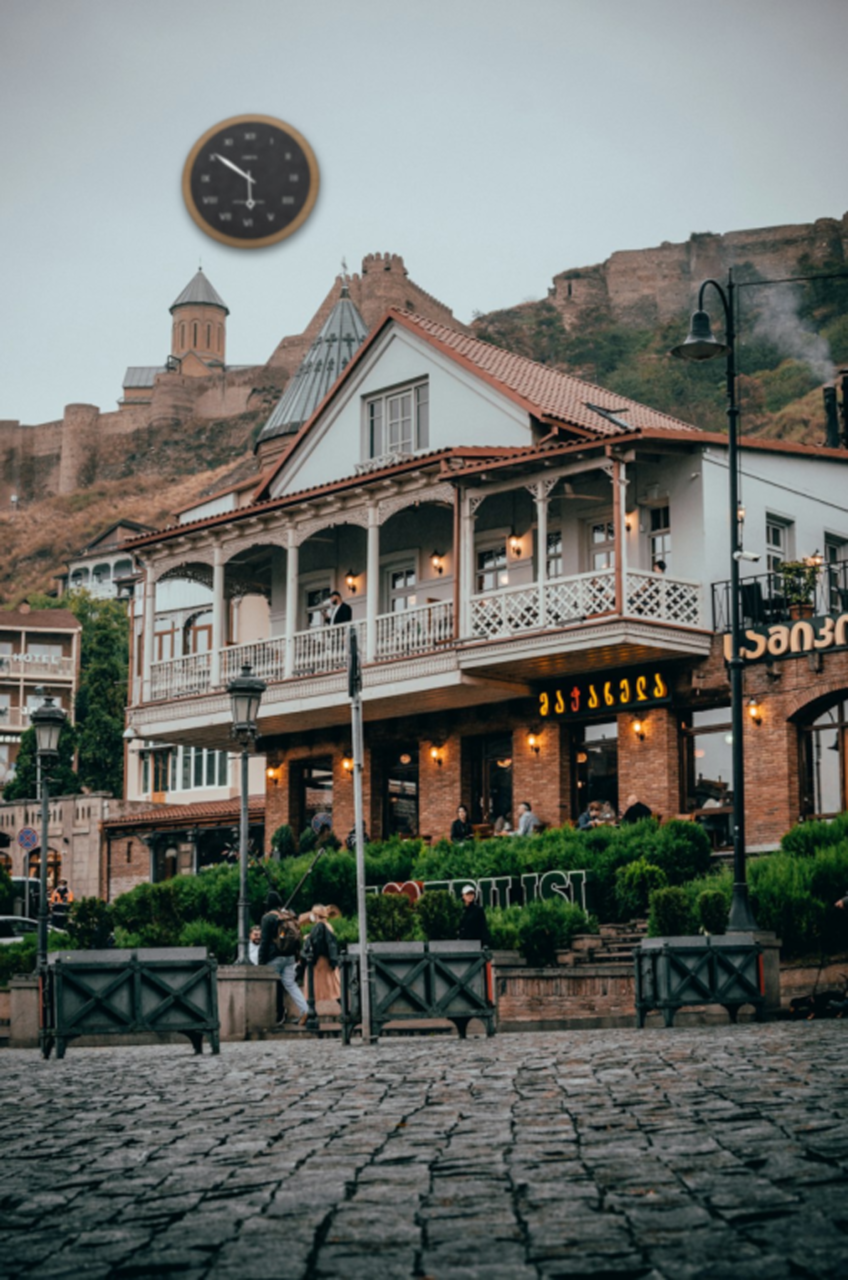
5:51
